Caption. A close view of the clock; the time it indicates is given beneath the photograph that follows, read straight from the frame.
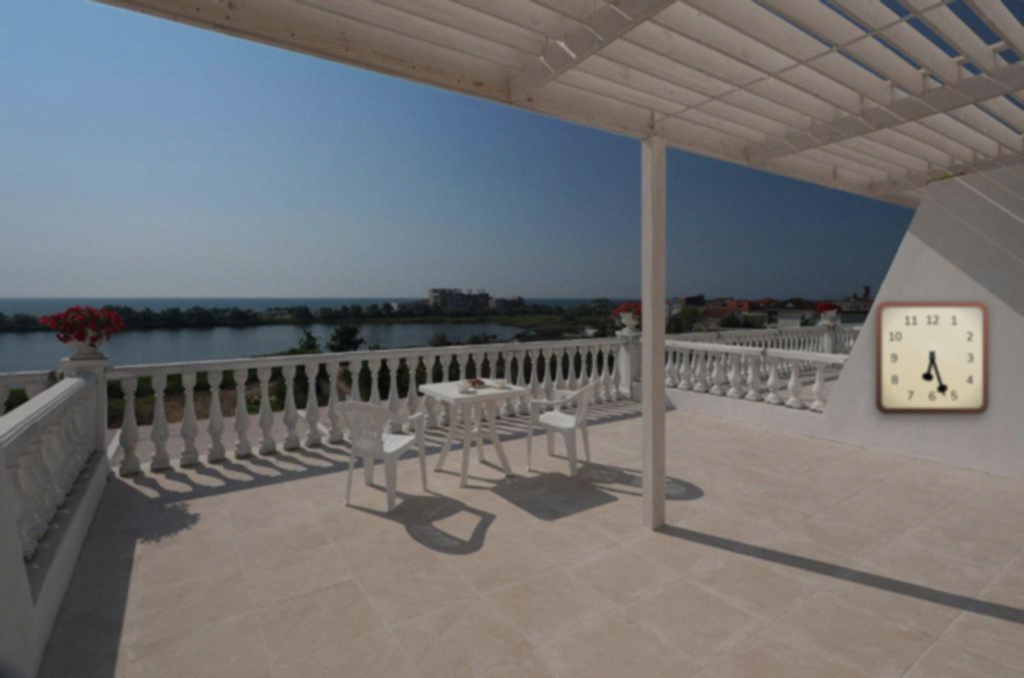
6:27
